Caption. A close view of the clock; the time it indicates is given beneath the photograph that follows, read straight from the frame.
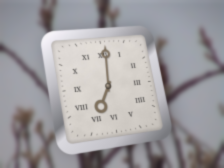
7:01
